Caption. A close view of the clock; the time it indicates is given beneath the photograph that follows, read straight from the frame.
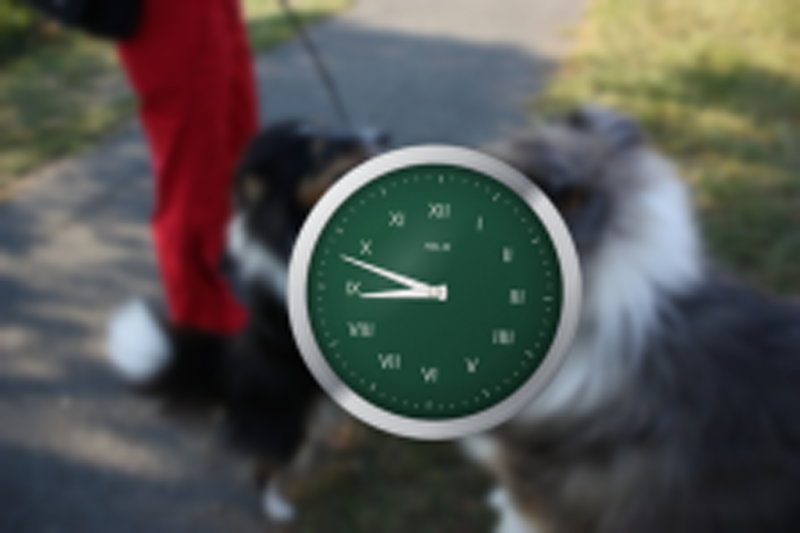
8:48
